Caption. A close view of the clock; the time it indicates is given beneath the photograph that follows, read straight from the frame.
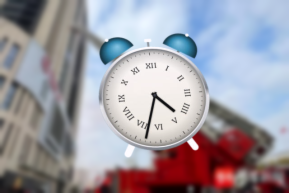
4:33
